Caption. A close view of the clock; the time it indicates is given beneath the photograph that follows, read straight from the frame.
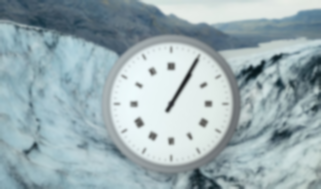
1:05
